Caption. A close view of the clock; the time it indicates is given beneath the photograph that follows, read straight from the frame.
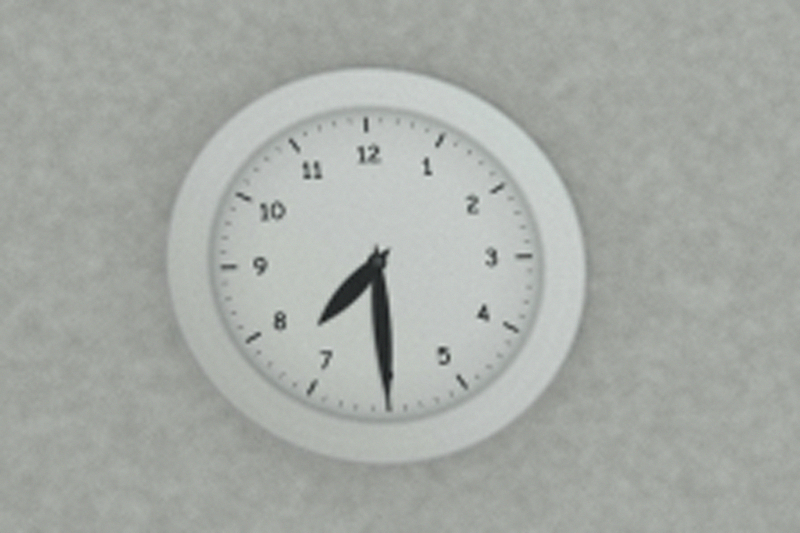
7:30
